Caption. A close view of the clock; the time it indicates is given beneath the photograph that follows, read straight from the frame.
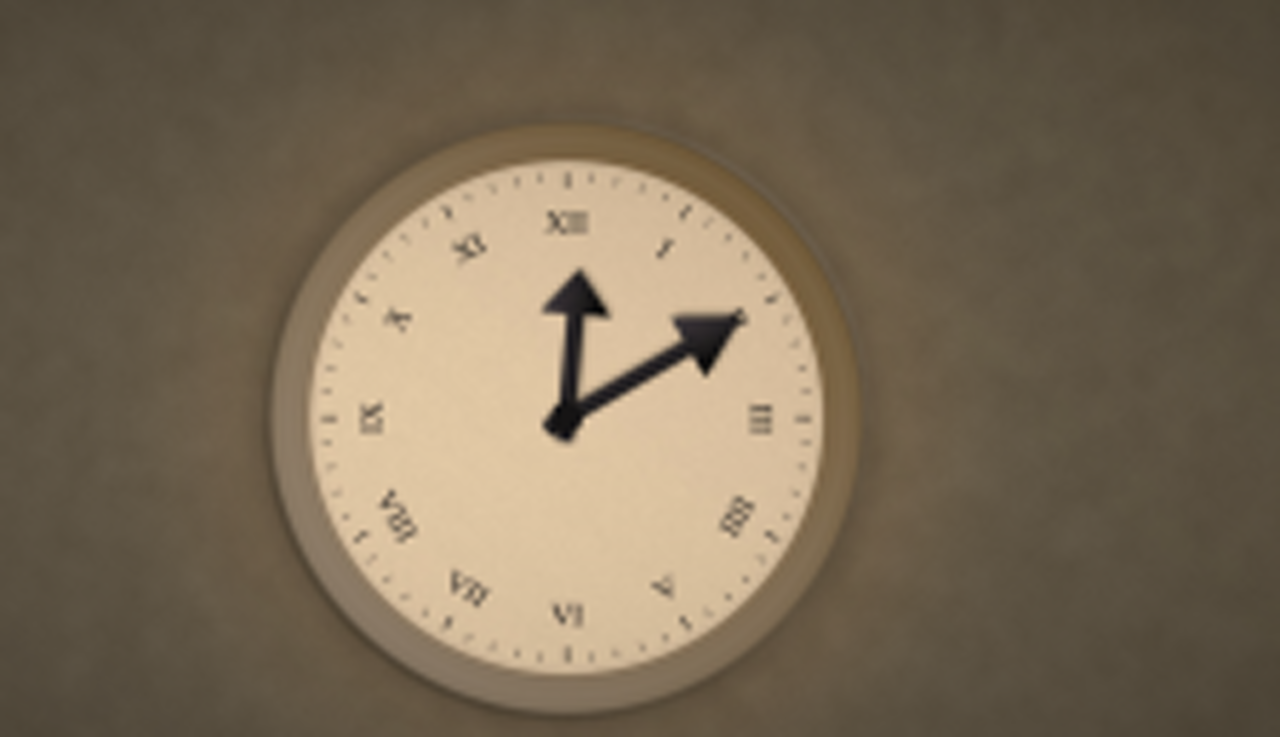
12:10
